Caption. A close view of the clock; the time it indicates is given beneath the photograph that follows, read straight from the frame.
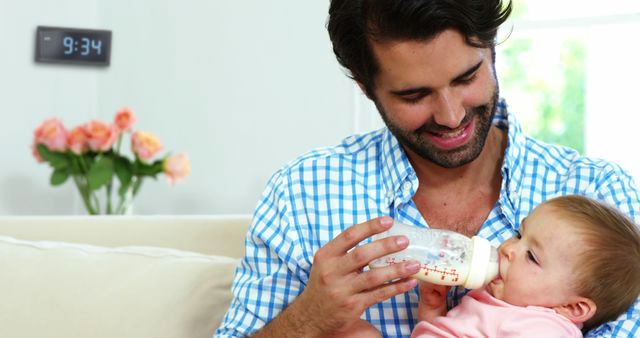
9:34
